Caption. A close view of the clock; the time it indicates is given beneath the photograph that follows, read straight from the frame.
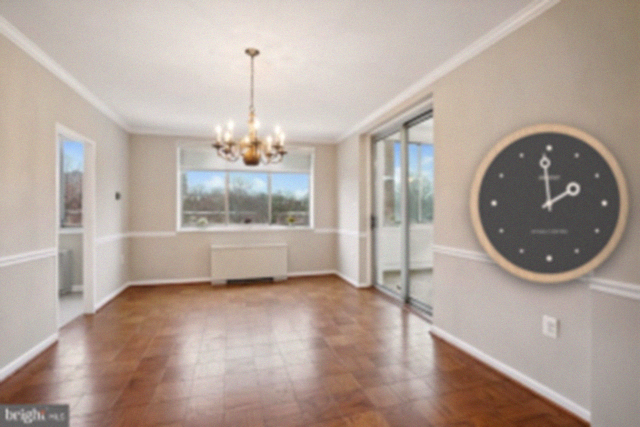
1:59
